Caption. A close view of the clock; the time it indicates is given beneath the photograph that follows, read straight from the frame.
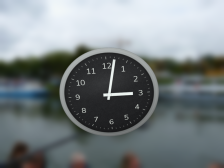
3:02
